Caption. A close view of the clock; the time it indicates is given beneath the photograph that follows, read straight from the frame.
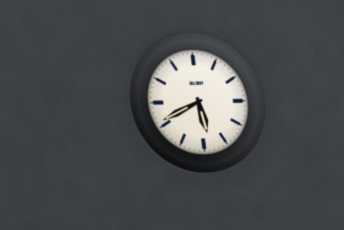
5:41
